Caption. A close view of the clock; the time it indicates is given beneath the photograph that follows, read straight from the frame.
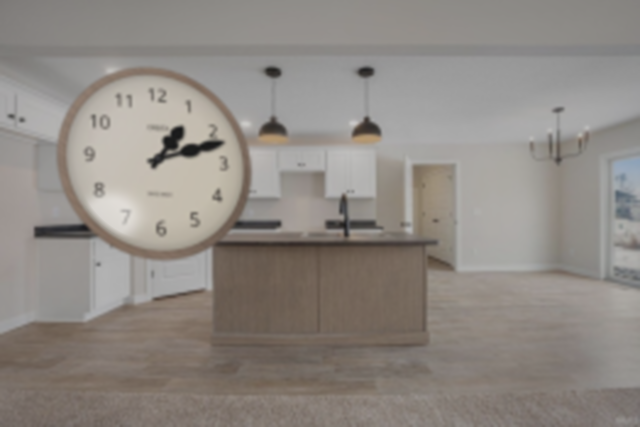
1:12
